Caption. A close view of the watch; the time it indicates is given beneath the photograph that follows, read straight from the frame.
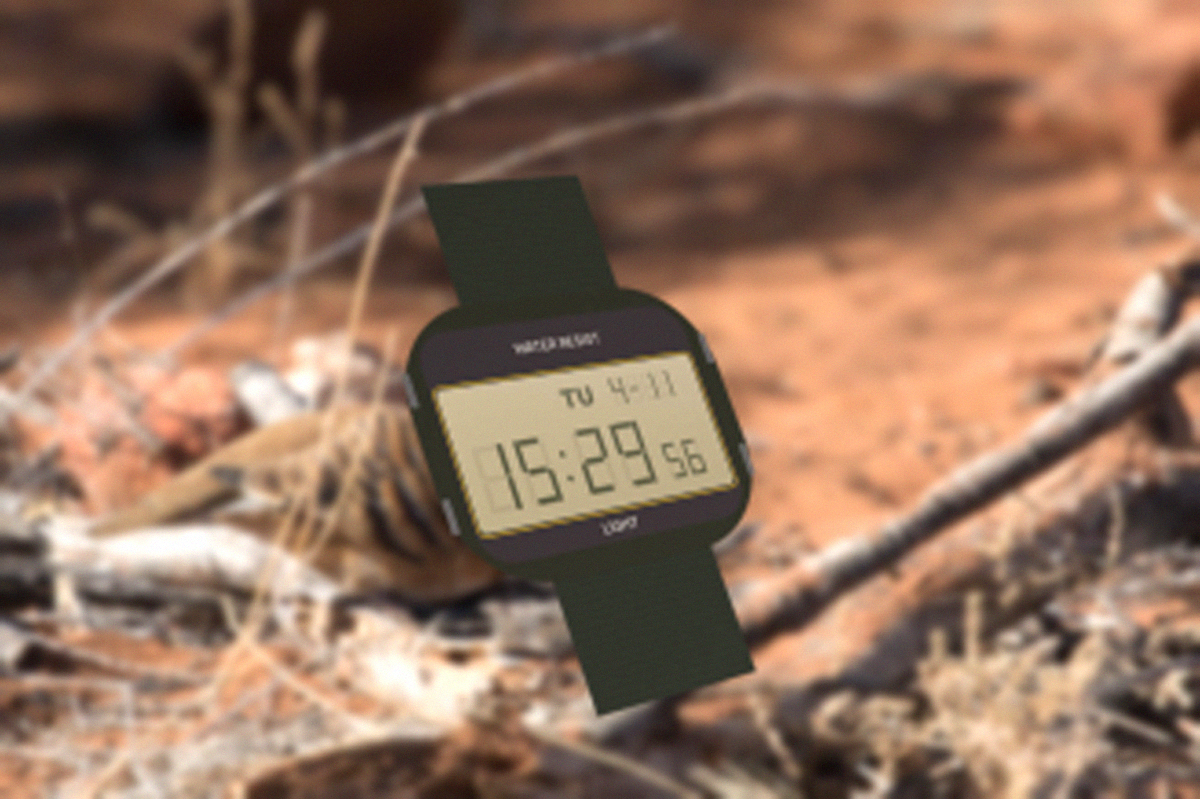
15:29:56
